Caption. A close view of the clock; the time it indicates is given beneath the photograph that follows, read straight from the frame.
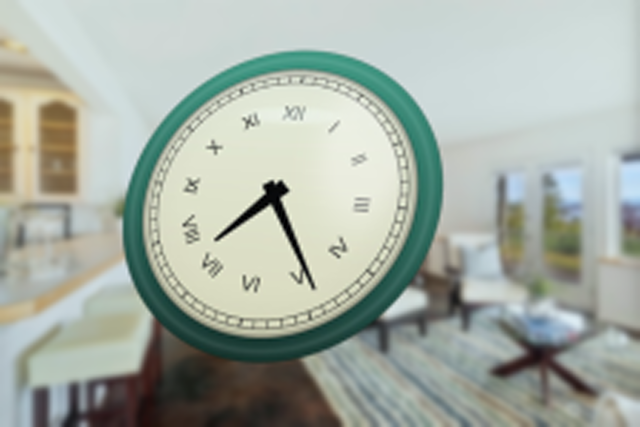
7:24
